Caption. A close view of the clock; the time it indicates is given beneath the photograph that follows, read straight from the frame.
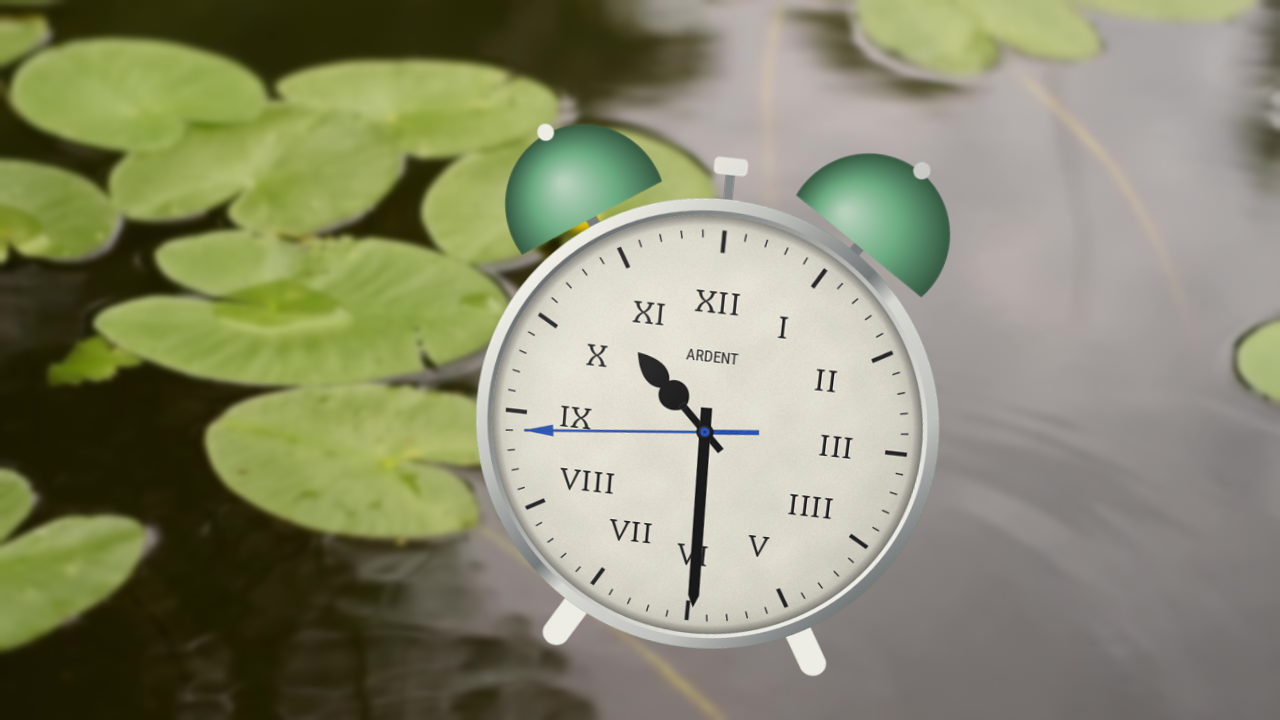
10:29:44
